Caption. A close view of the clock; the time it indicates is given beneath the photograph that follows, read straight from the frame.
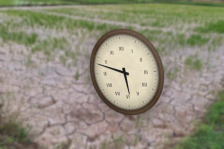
5:48
